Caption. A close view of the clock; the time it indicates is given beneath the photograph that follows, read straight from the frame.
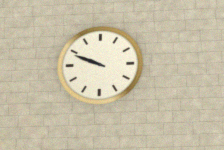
9:49
